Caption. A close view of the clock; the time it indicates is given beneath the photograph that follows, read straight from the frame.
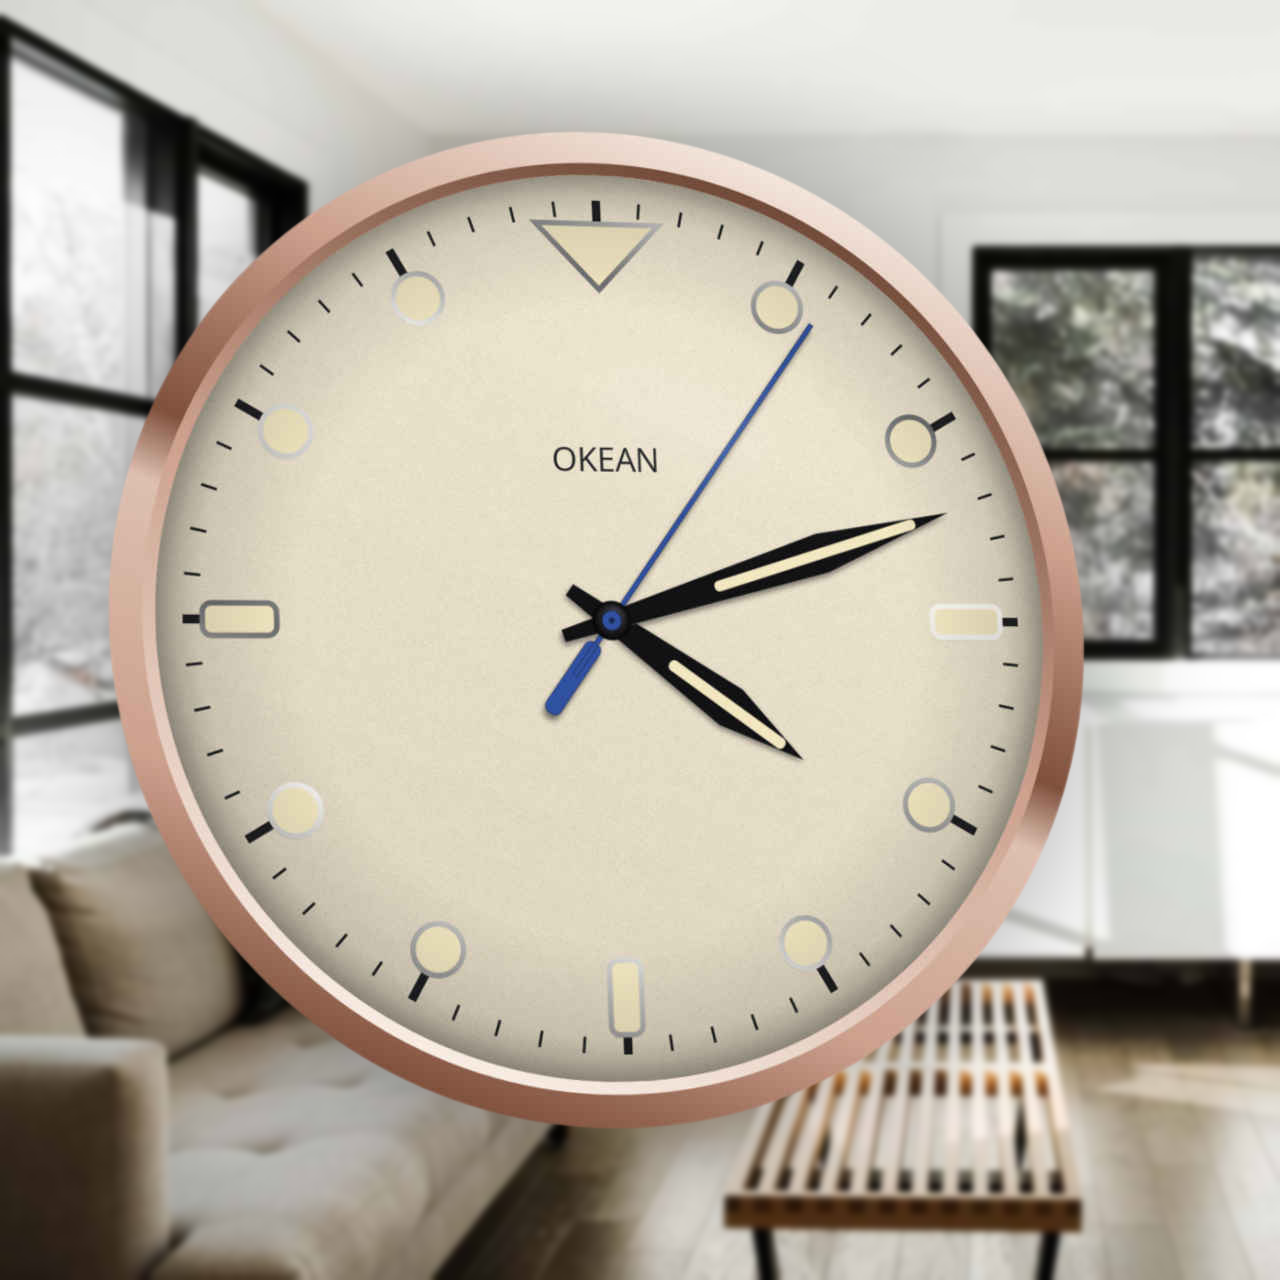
4:12:06
